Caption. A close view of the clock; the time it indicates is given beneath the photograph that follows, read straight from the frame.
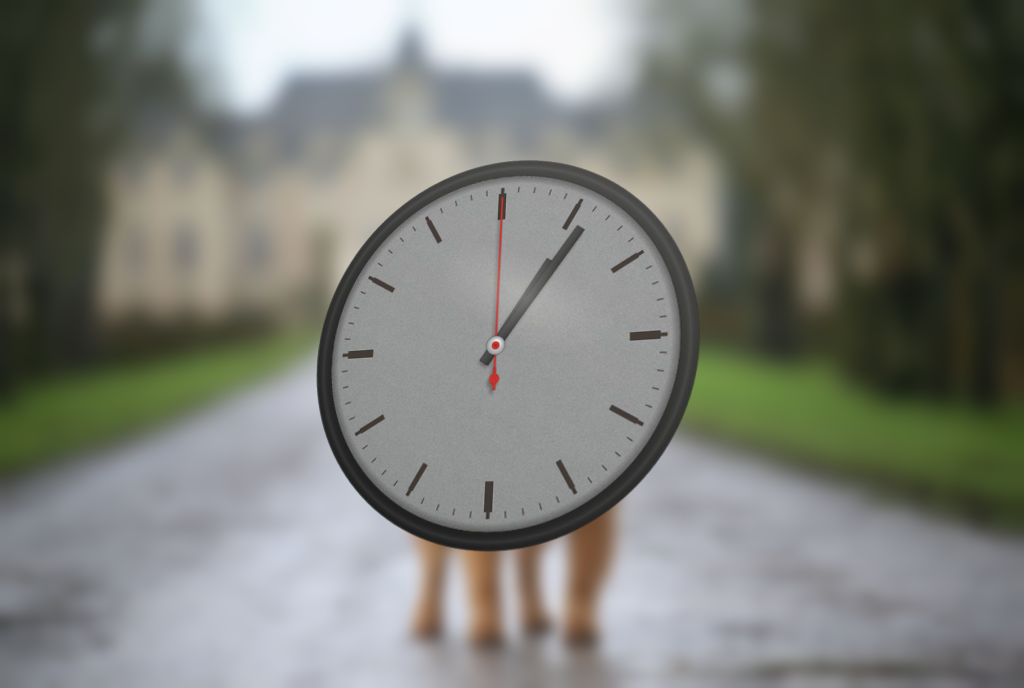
1:06:00
